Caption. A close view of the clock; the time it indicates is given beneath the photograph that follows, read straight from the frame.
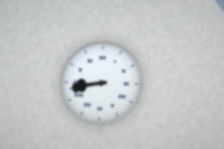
8:43
